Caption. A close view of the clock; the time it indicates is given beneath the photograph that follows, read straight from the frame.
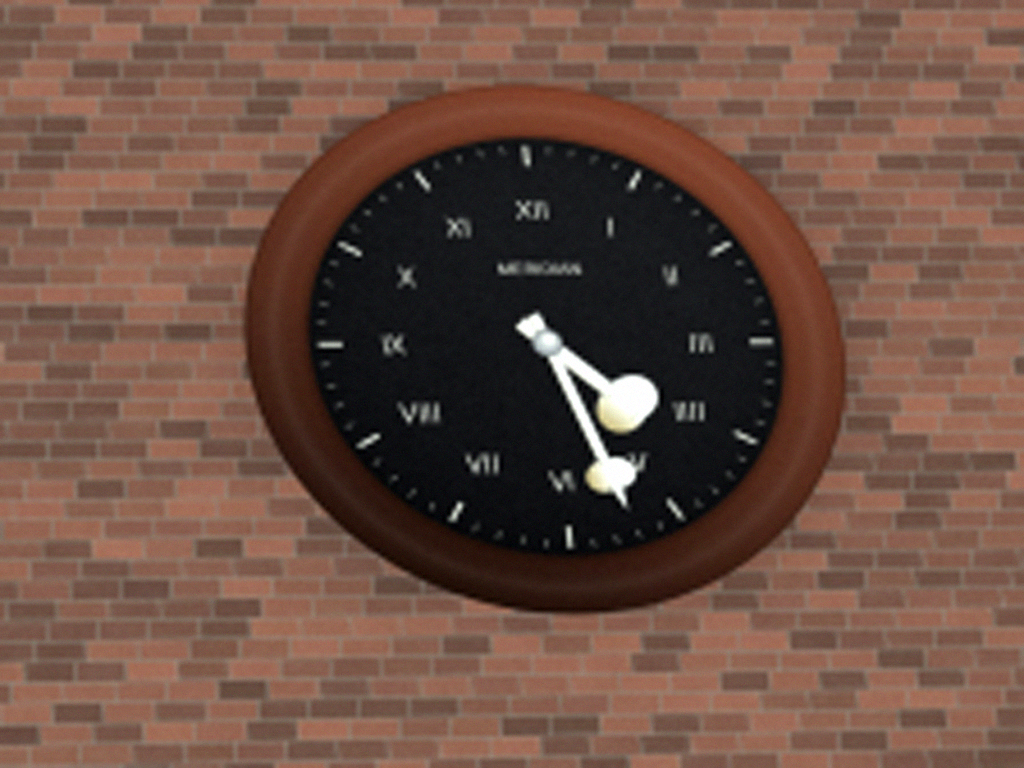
4:27
